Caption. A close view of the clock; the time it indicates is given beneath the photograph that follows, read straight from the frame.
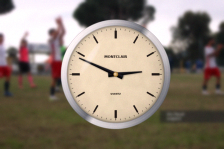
2:49
